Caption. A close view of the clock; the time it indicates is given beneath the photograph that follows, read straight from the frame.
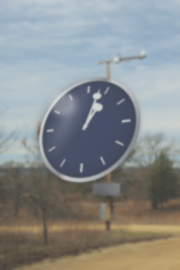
1:03
